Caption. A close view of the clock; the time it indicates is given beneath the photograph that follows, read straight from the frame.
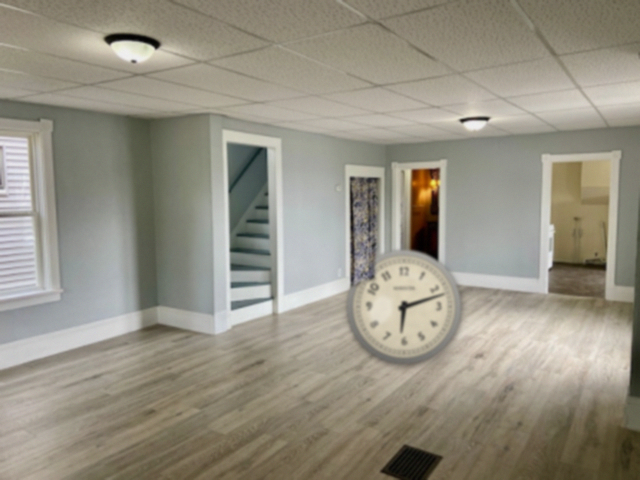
6:12
